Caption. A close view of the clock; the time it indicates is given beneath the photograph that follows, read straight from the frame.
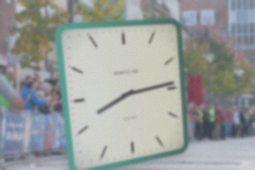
8:14
